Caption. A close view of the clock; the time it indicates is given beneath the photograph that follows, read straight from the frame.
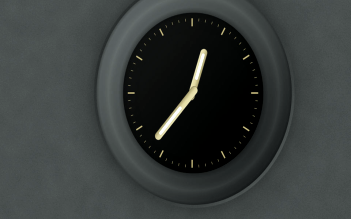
12:37
